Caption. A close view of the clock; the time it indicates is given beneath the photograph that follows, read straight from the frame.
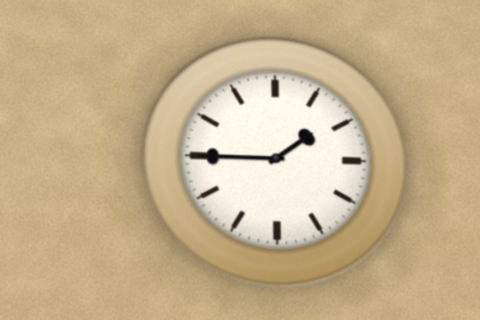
1:45
